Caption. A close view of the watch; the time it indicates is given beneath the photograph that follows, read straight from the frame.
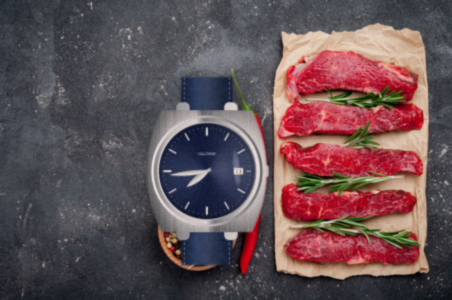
7:44
